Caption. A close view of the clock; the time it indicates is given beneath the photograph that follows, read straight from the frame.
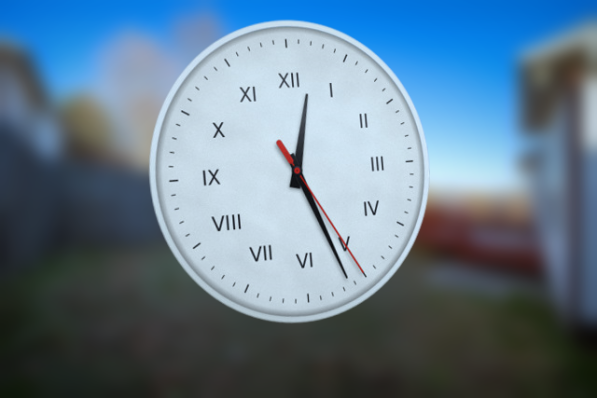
12:26:25
